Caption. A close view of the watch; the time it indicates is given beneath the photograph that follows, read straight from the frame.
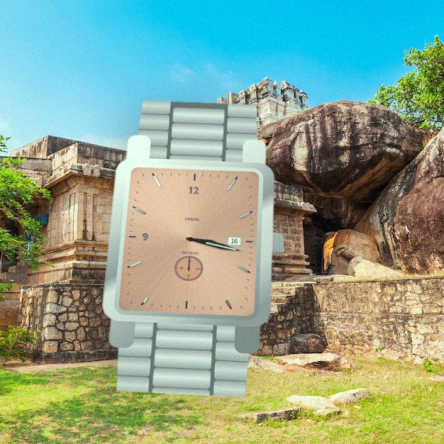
3:17
